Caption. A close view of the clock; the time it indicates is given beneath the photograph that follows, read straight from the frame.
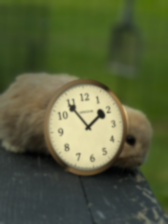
1:54
